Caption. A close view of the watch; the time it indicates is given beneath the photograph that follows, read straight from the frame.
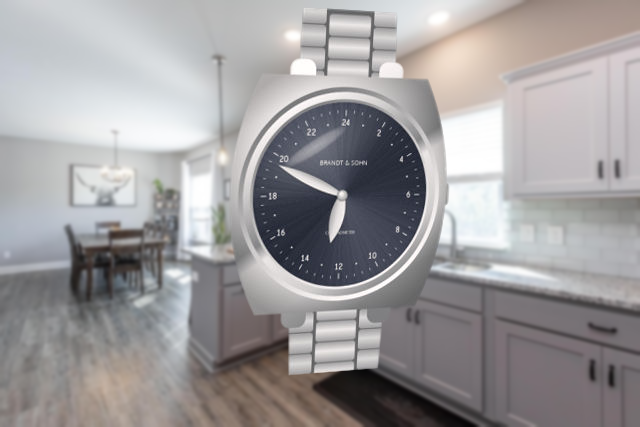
12:49
